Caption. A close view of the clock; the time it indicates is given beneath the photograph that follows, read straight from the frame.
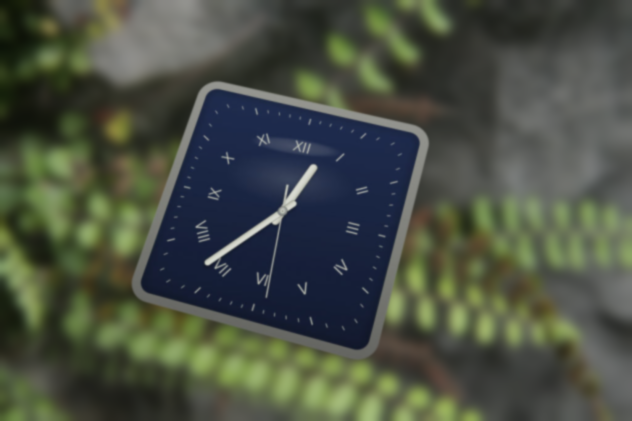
12:36:29
